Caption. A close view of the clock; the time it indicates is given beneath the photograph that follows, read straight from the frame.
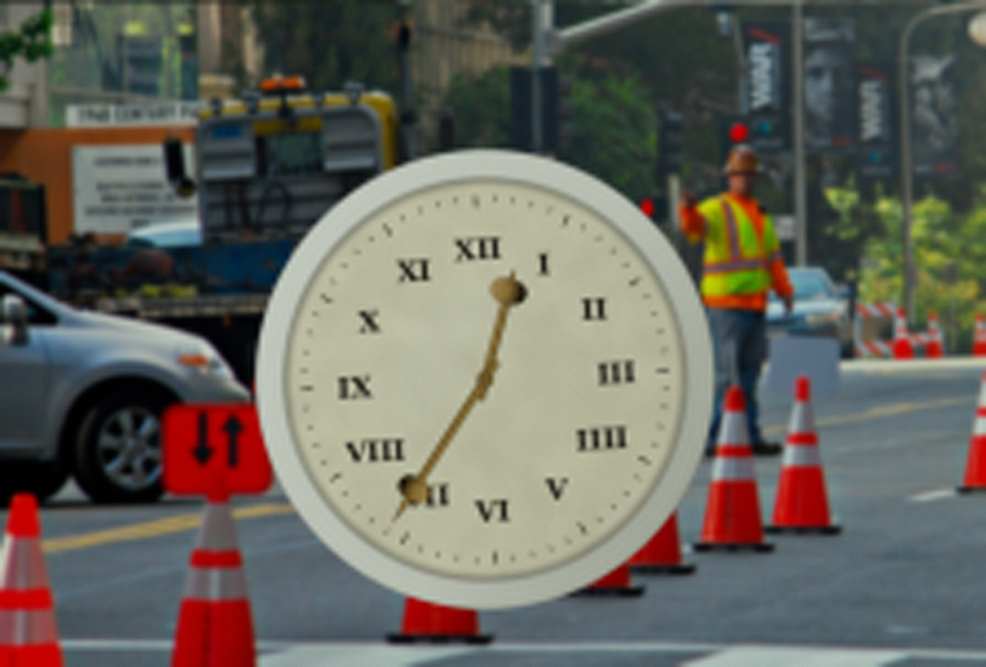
12:36
